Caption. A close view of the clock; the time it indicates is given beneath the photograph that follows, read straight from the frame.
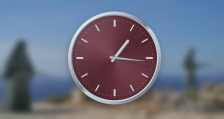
1:16
